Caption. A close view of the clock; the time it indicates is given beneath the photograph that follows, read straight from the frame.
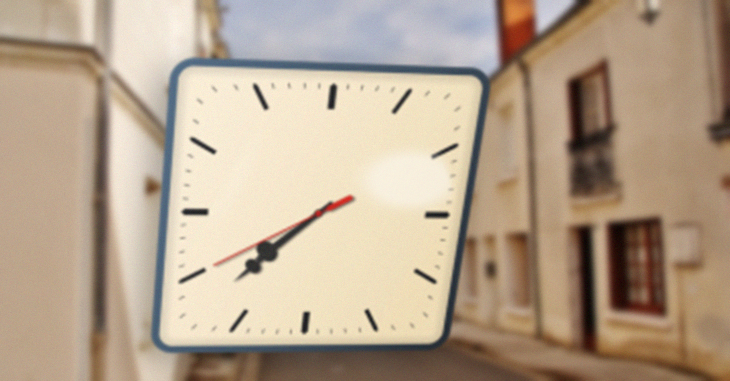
7:37:40
